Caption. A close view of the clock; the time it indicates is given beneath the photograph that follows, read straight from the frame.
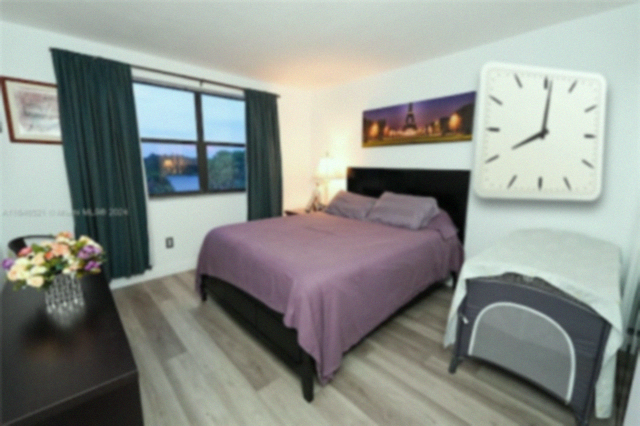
8:01
